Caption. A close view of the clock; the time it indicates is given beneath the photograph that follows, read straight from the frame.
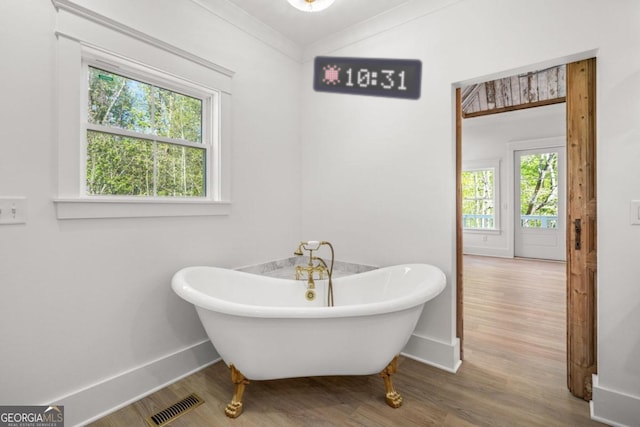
10:31
